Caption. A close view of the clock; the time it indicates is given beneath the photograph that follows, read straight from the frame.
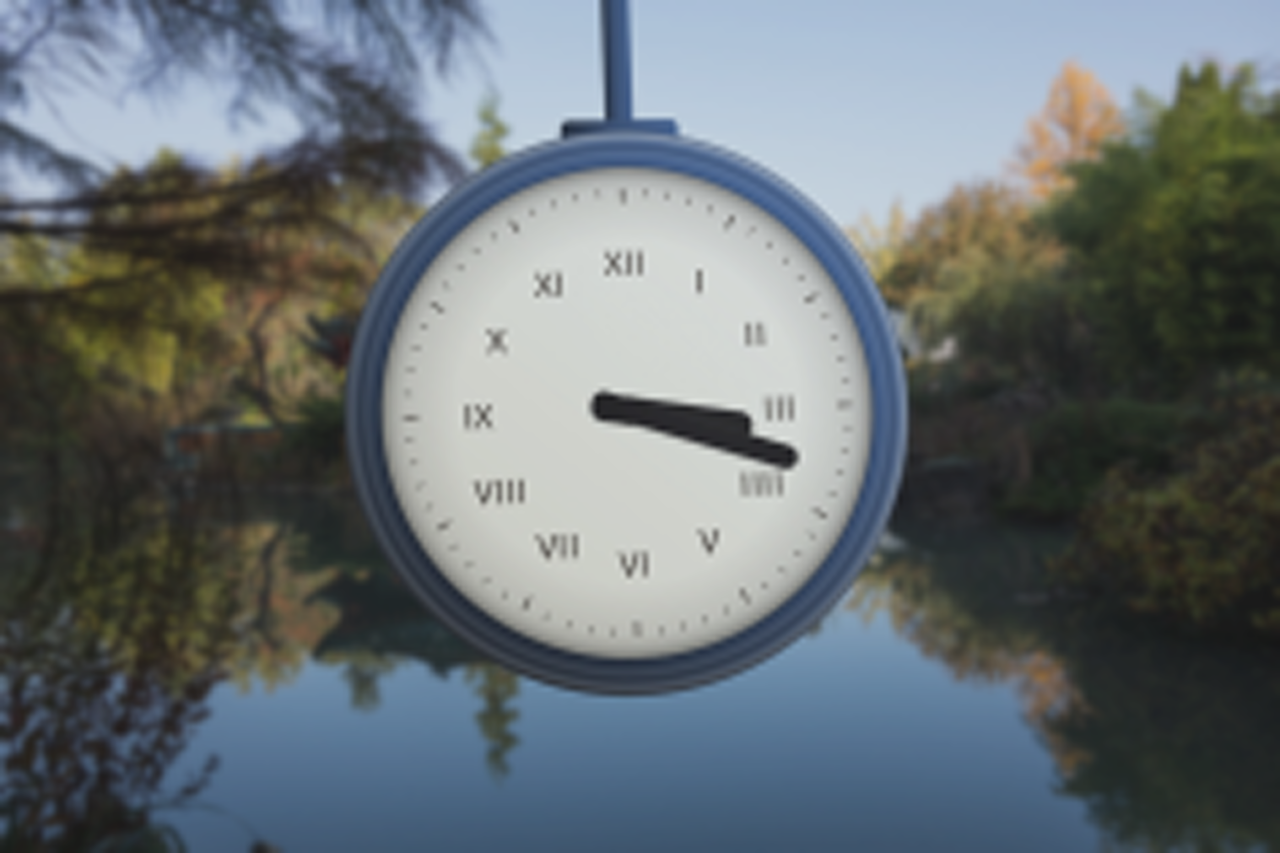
3:18
